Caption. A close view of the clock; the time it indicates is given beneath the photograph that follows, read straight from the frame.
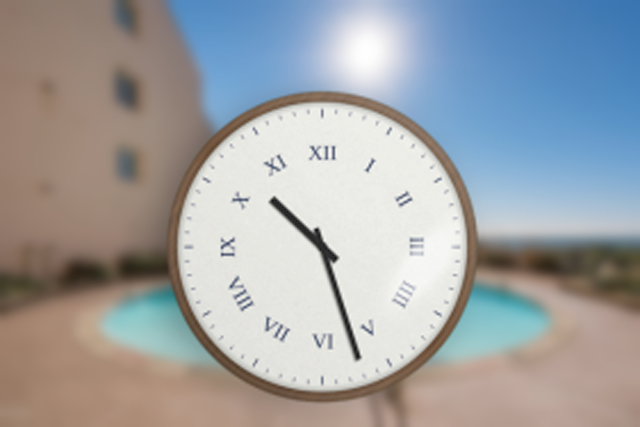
10:27
